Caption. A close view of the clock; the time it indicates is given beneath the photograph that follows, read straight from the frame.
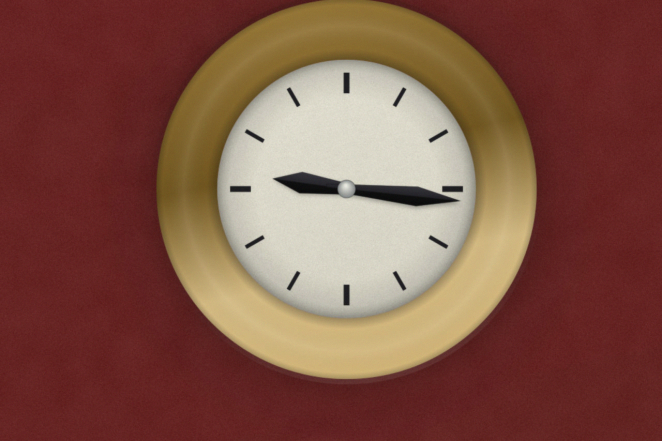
9:16
